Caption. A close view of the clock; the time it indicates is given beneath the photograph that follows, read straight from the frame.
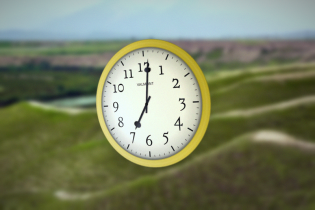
7:01
